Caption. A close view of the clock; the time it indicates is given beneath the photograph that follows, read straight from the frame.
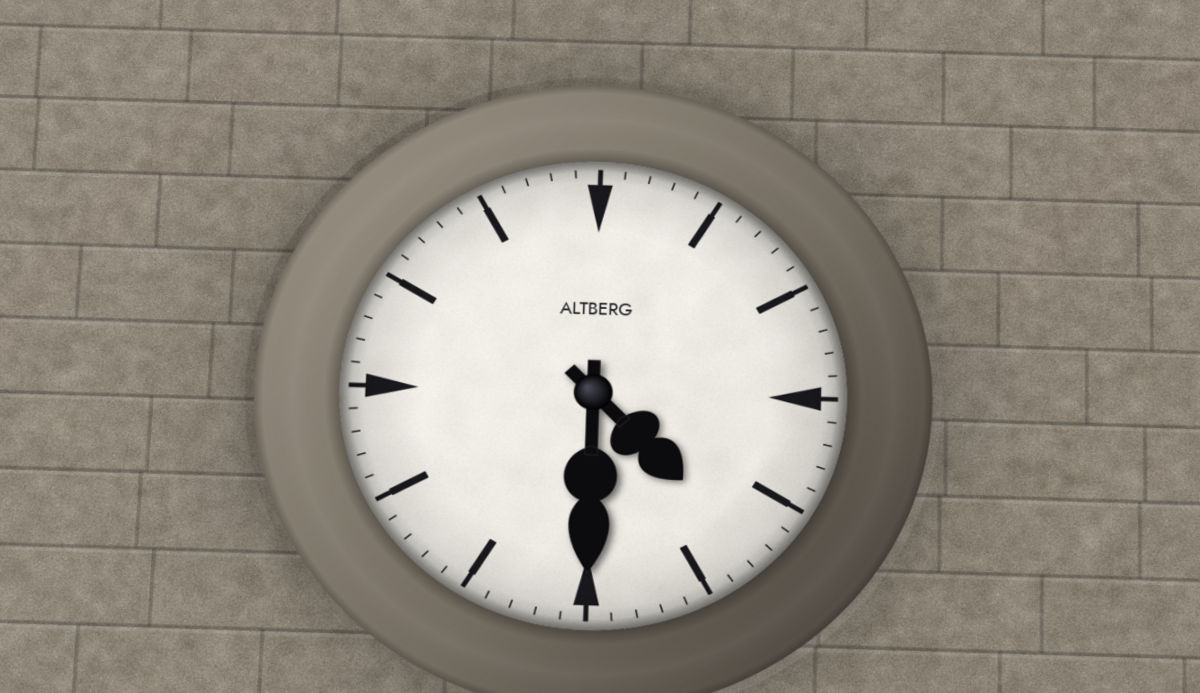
4:30
